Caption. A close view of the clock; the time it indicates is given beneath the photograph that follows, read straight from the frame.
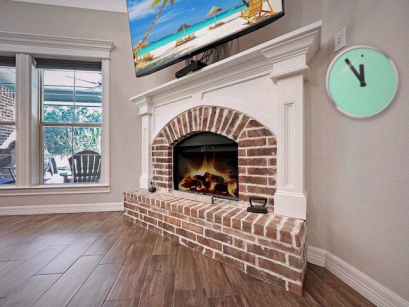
11:54
